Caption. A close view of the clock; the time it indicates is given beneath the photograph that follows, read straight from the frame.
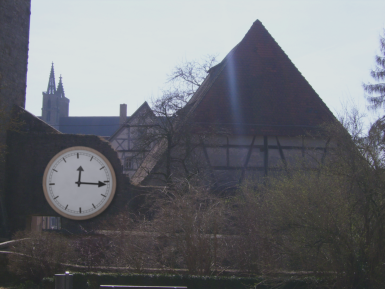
12:16
